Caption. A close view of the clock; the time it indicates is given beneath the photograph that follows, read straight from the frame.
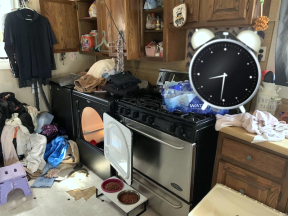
8:31
